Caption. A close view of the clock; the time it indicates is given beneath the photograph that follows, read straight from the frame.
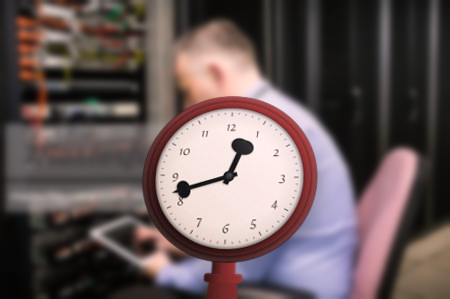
12:42
